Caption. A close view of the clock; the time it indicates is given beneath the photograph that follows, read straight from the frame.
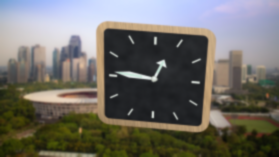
12:46
